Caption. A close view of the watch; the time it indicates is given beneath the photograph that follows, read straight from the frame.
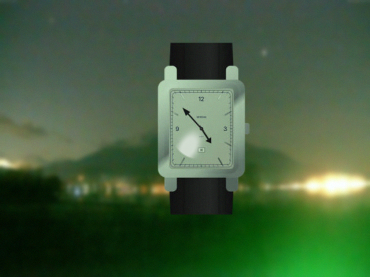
4:53
